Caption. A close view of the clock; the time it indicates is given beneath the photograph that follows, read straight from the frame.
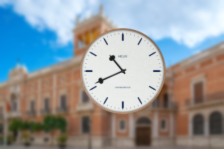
10:41
